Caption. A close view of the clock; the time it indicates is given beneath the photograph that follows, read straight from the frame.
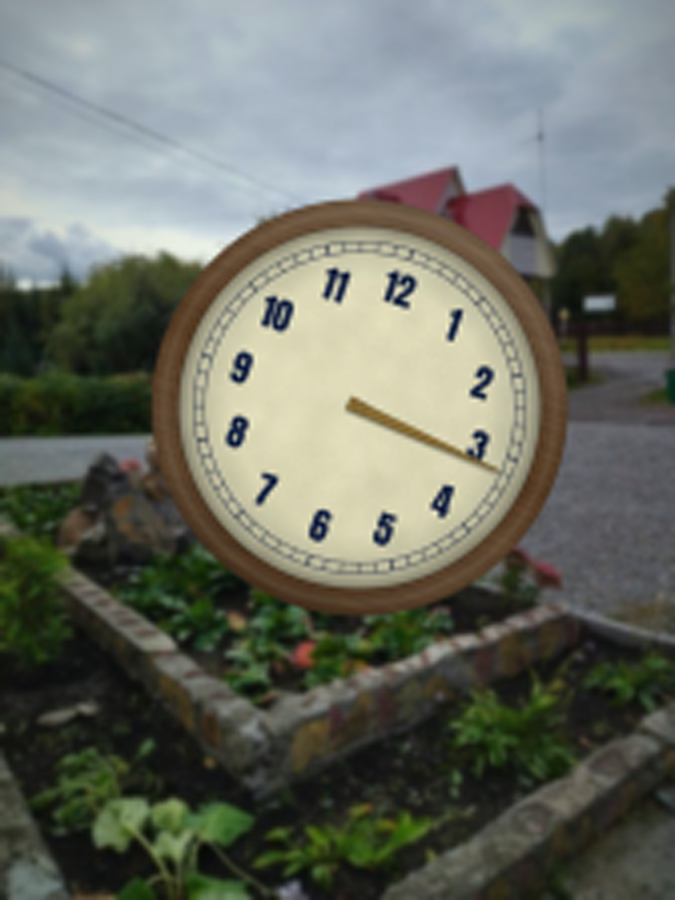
3:16
